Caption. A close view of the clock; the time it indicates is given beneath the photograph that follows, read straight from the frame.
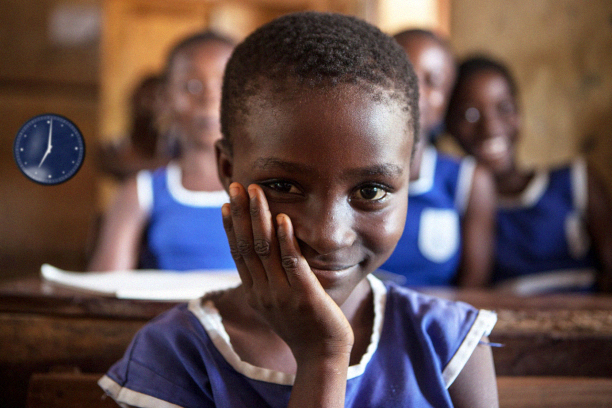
7:01
